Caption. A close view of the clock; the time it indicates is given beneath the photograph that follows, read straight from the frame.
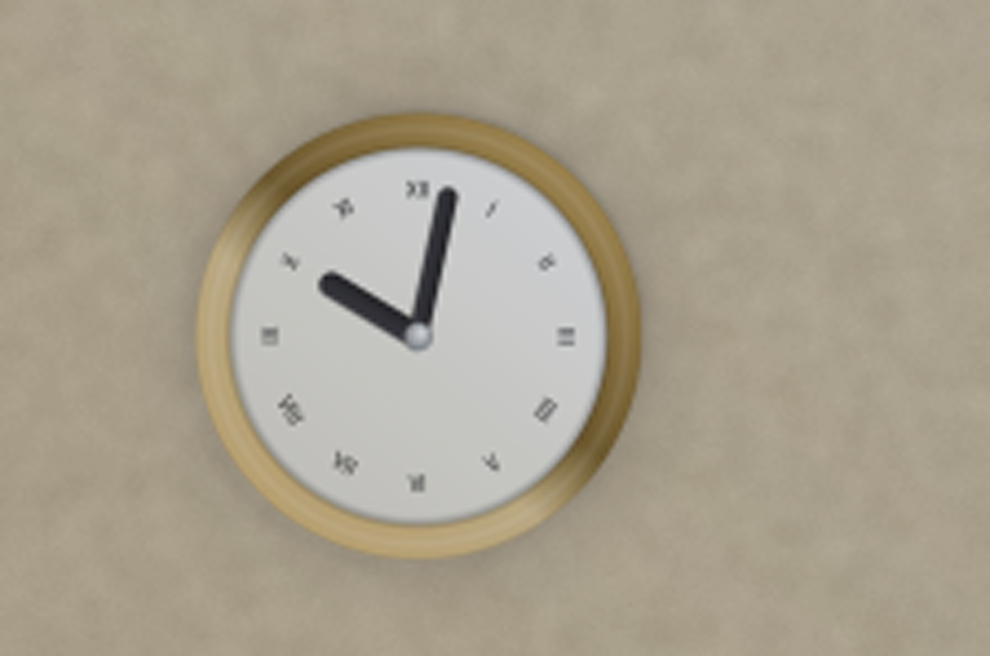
10:02
